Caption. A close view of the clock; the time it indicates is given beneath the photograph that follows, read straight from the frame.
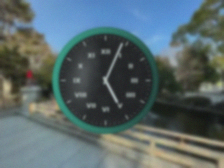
5:04
